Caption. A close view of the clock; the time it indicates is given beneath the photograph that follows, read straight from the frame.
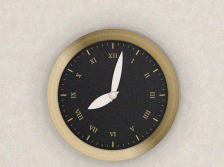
8:02
